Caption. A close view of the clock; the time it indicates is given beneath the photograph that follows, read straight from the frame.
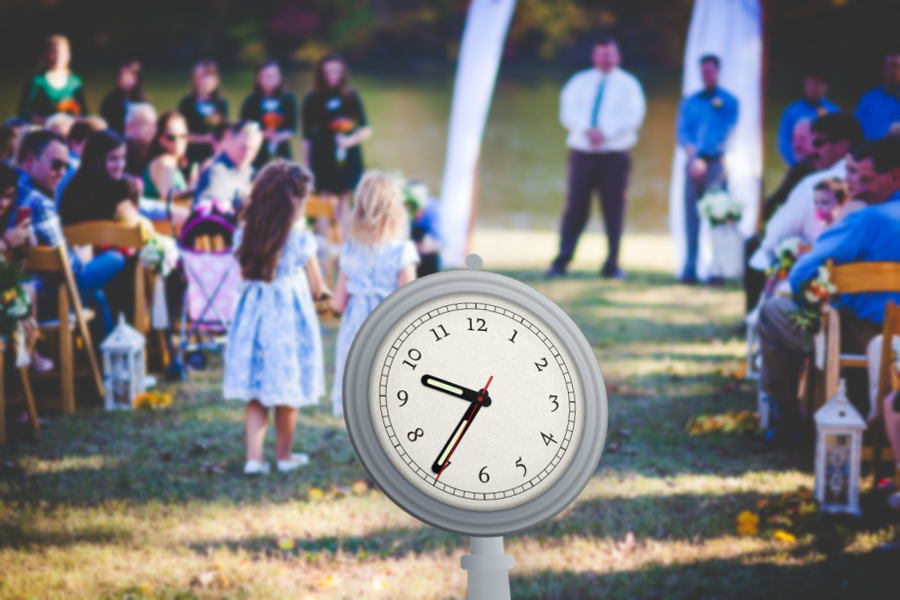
9:35:35
